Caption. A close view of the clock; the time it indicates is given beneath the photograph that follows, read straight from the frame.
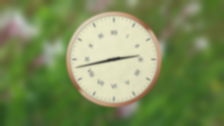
2:43
